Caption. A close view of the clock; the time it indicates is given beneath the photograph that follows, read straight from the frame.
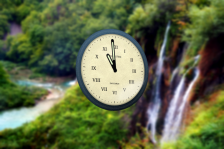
10:59
